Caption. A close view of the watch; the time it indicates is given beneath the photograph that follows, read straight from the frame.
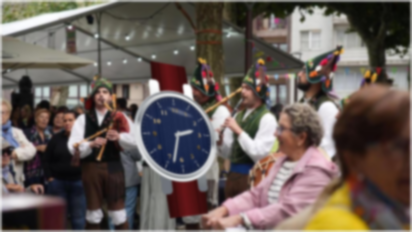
2:33
